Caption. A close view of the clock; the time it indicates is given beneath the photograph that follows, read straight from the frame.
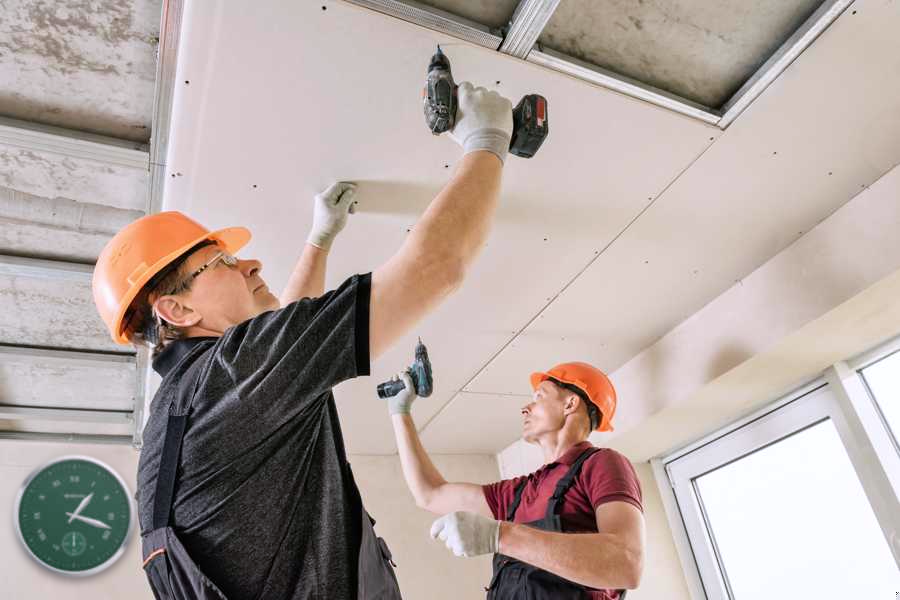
1:18
